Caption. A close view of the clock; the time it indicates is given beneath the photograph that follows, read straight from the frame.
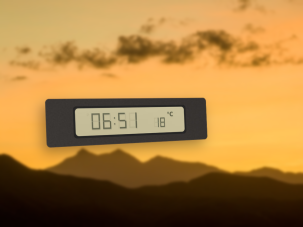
6:51
